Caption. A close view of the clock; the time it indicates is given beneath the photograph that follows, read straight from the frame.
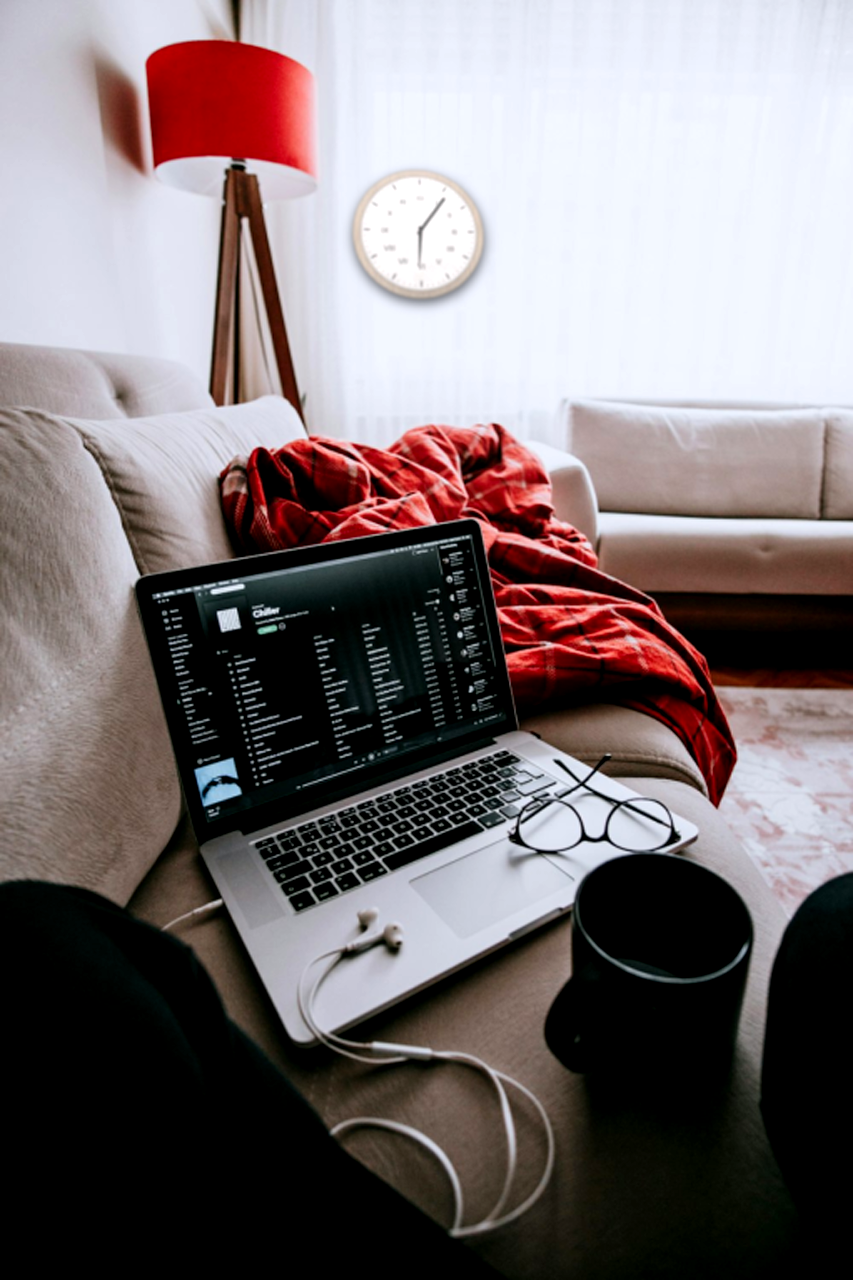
6:06
